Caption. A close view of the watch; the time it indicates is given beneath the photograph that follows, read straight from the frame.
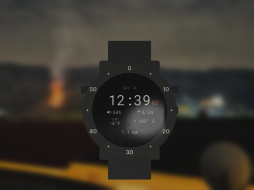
12:39
